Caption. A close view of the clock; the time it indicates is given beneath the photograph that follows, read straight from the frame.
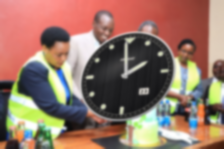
1:59
